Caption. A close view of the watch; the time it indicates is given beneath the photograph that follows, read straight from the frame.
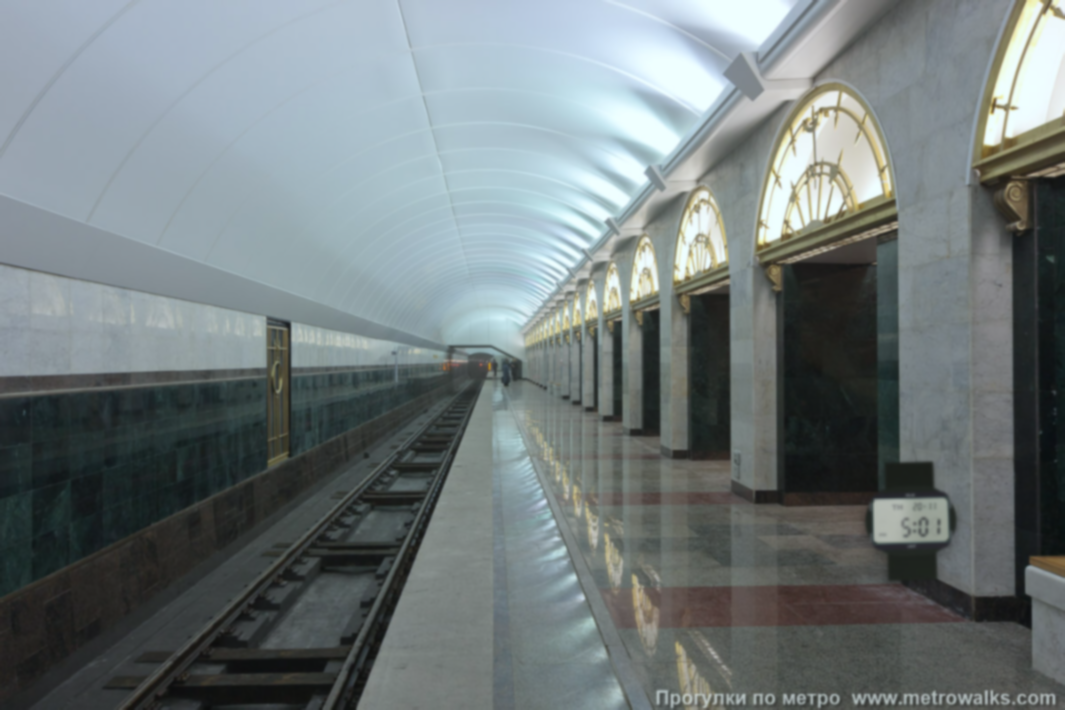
5:01
